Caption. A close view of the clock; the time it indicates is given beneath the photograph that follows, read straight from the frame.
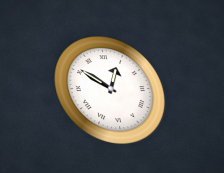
12:51
